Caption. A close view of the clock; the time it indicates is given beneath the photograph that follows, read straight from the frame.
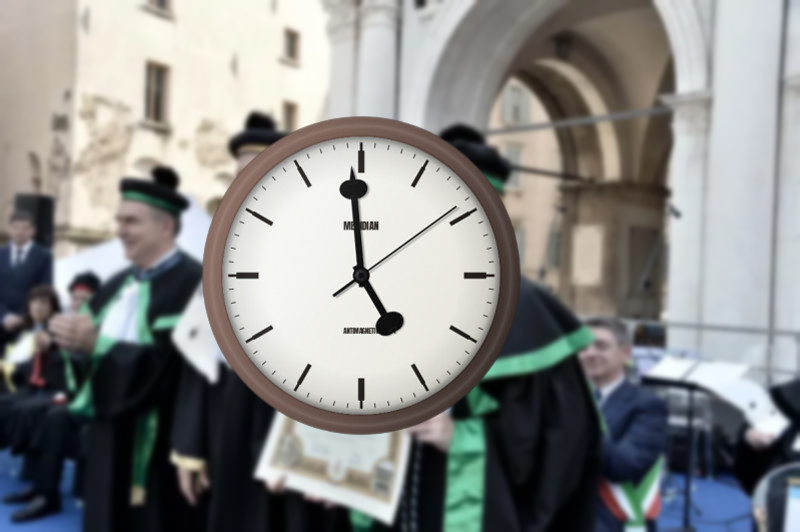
4:59:09
